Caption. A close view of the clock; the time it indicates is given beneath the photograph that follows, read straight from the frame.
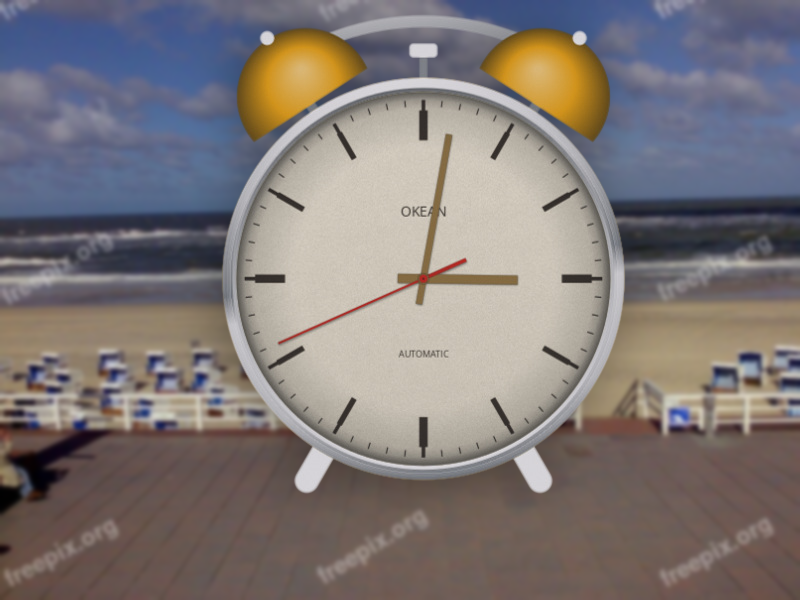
3:01:41
